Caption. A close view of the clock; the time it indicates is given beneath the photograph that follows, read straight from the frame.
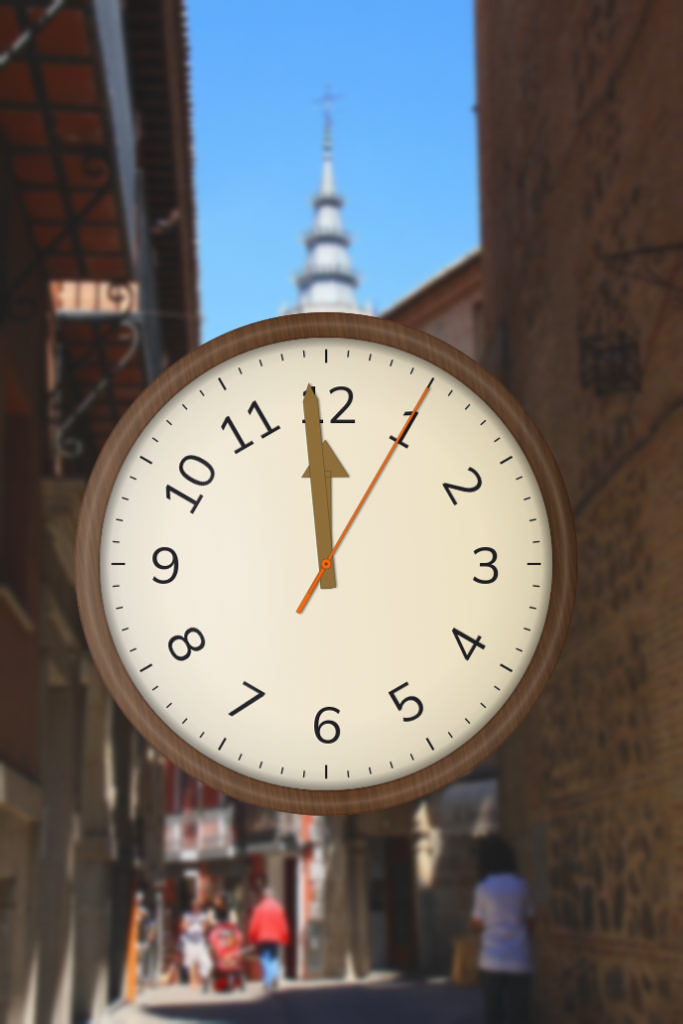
11:59:05
